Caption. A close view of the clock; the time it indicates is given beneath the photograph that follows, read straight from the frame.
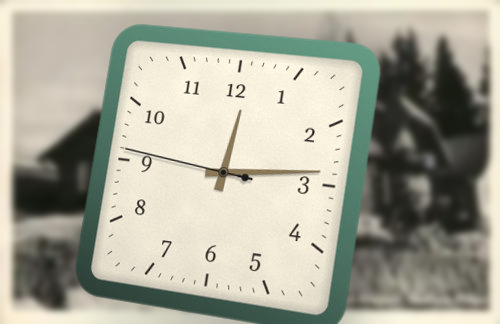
12:13:46
